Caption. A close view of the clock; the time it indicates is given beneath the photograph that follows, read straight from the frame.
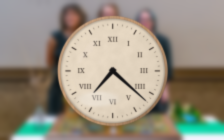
7:22
